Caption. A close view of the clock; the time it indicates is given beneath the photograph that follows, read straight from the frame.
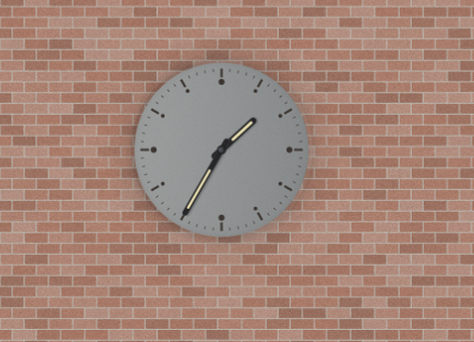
1:35
